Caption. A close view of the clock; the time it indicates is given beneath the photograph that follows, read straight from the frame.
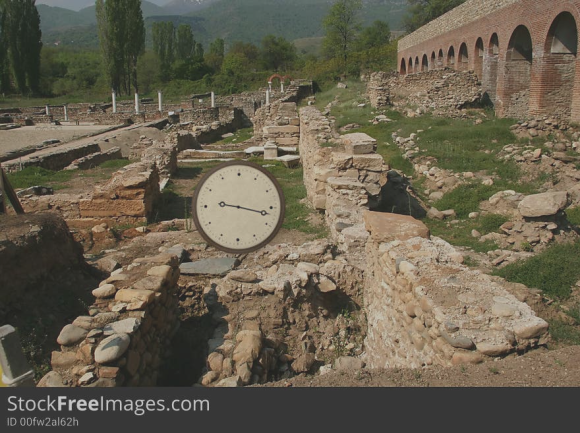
9:17
